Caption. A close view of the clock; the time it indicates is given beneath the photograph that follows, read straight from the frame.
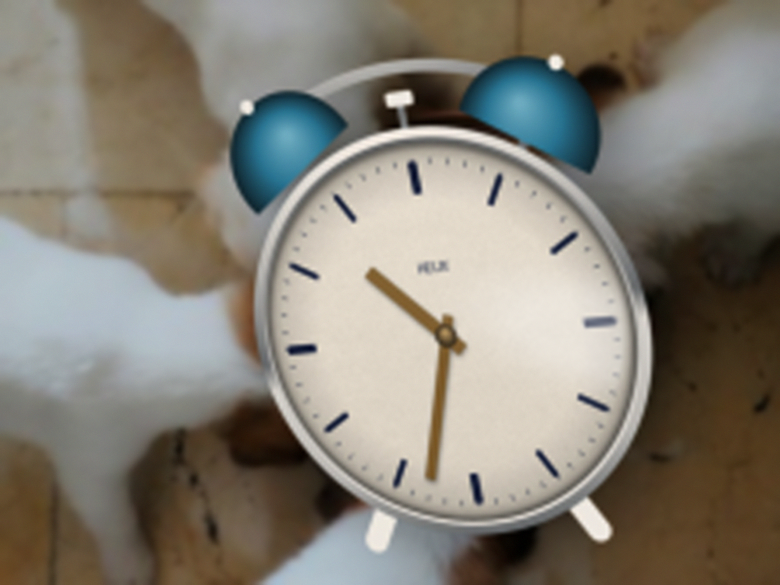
10:33
